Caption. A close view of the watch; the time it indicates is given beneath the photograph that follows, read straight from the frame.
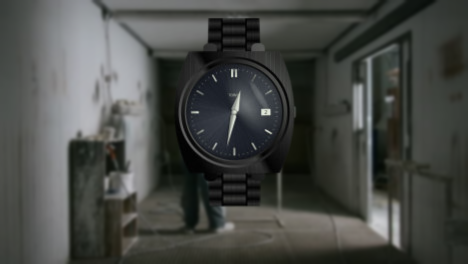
12:32
